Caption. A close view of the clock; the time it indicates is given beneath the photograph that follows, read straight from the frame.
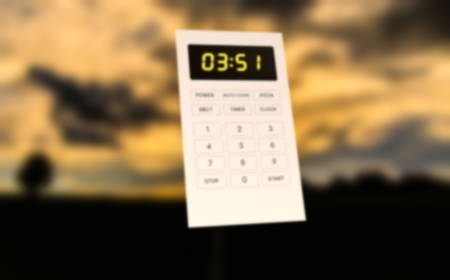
3:51
